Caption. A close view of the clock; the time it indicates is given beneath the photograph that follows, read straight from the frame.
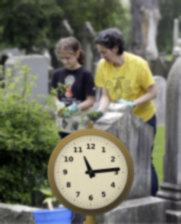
11:14
